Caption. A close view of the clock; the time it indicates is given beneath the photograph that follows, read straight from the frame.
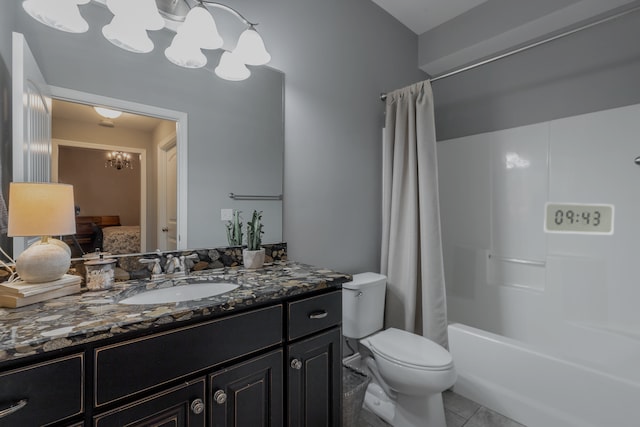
9:43
